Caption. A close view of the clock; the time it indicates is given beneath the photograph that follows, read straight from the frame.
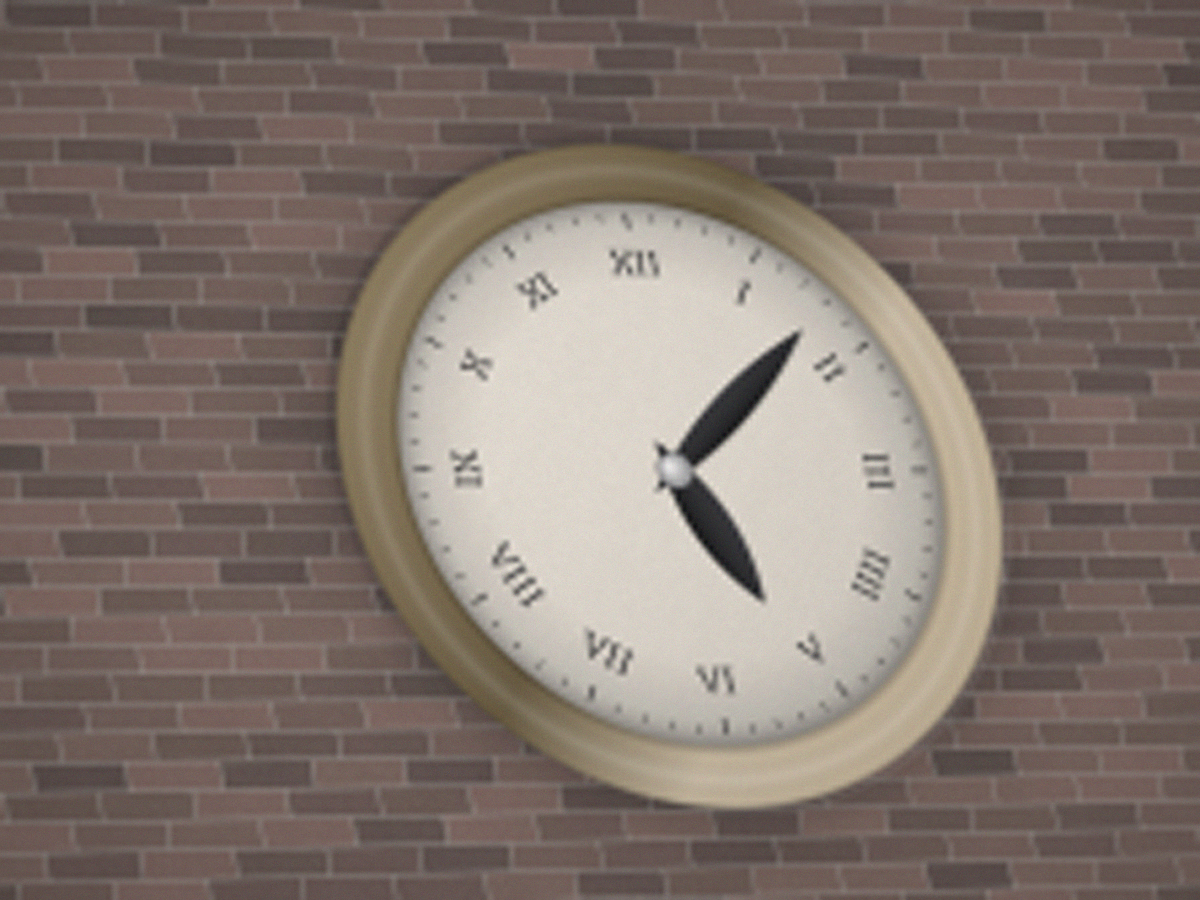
5:08
